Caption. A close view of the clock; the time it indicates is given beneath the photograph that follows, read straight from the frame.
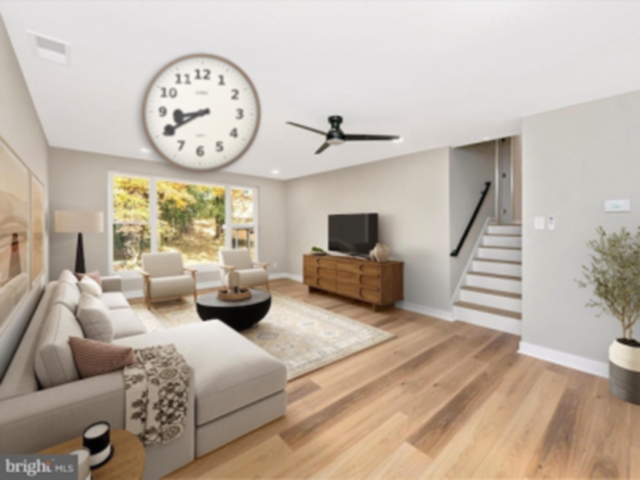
8:40
